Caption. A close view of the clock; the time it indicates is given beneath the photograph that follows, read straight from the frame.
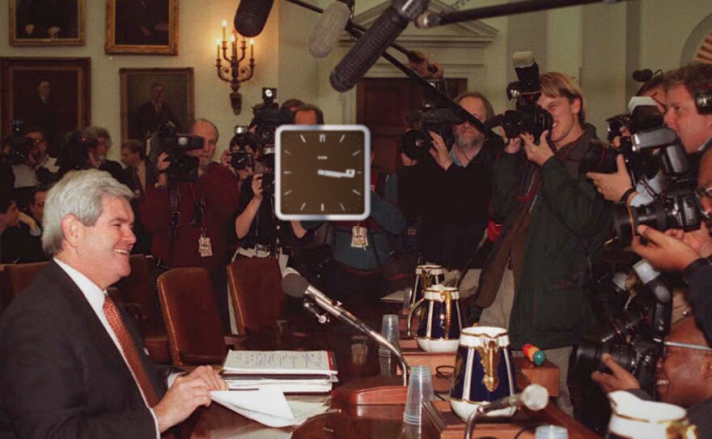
3:16
